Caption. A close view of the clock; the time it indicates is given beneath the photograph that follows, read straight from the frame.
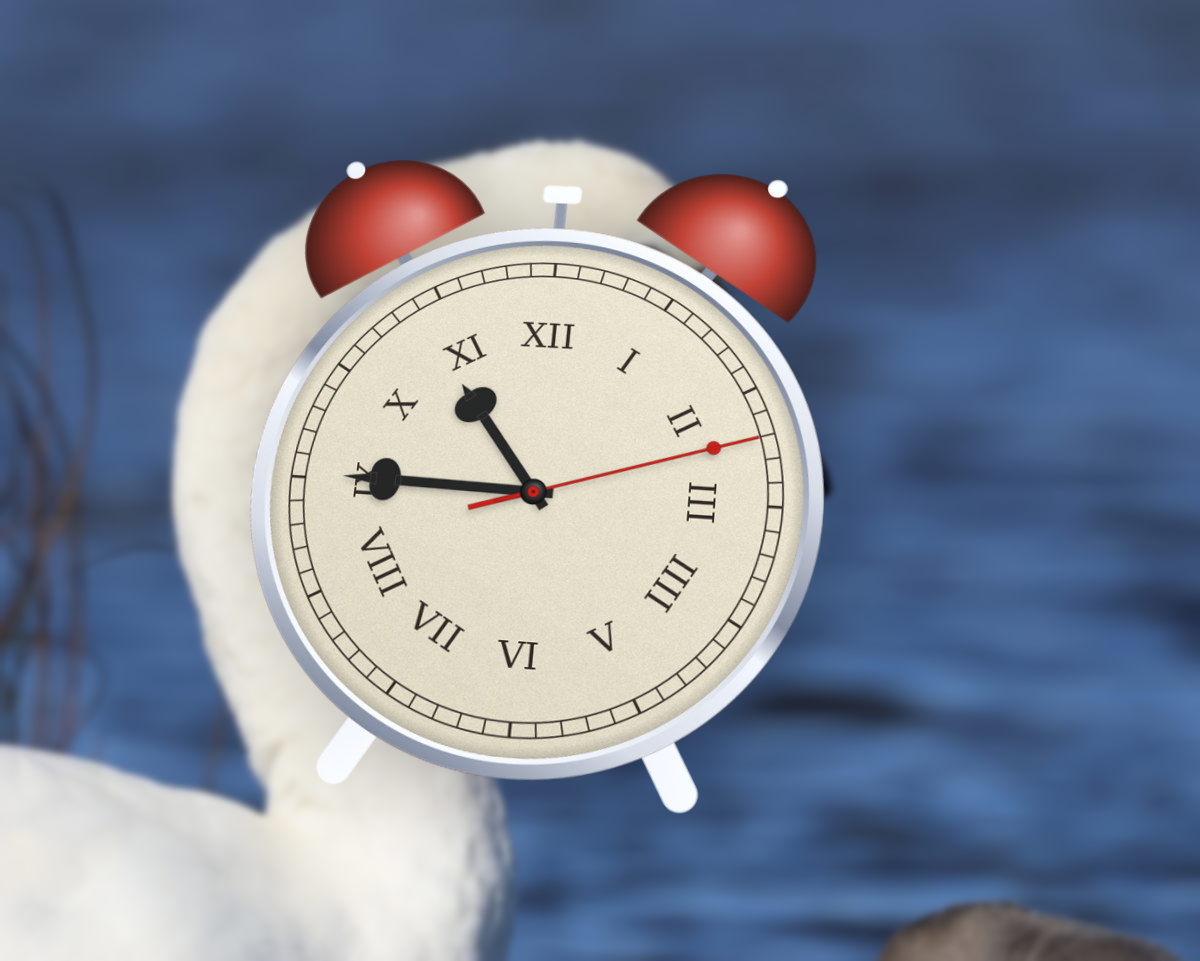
10:45:12
